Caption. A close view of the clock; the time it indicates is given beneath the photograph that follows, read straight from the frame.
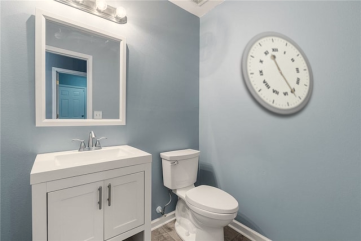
11:26
